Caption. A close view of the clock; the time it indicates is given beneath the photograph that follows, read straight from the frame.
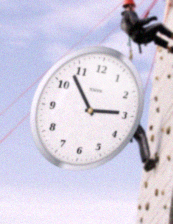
2:53
